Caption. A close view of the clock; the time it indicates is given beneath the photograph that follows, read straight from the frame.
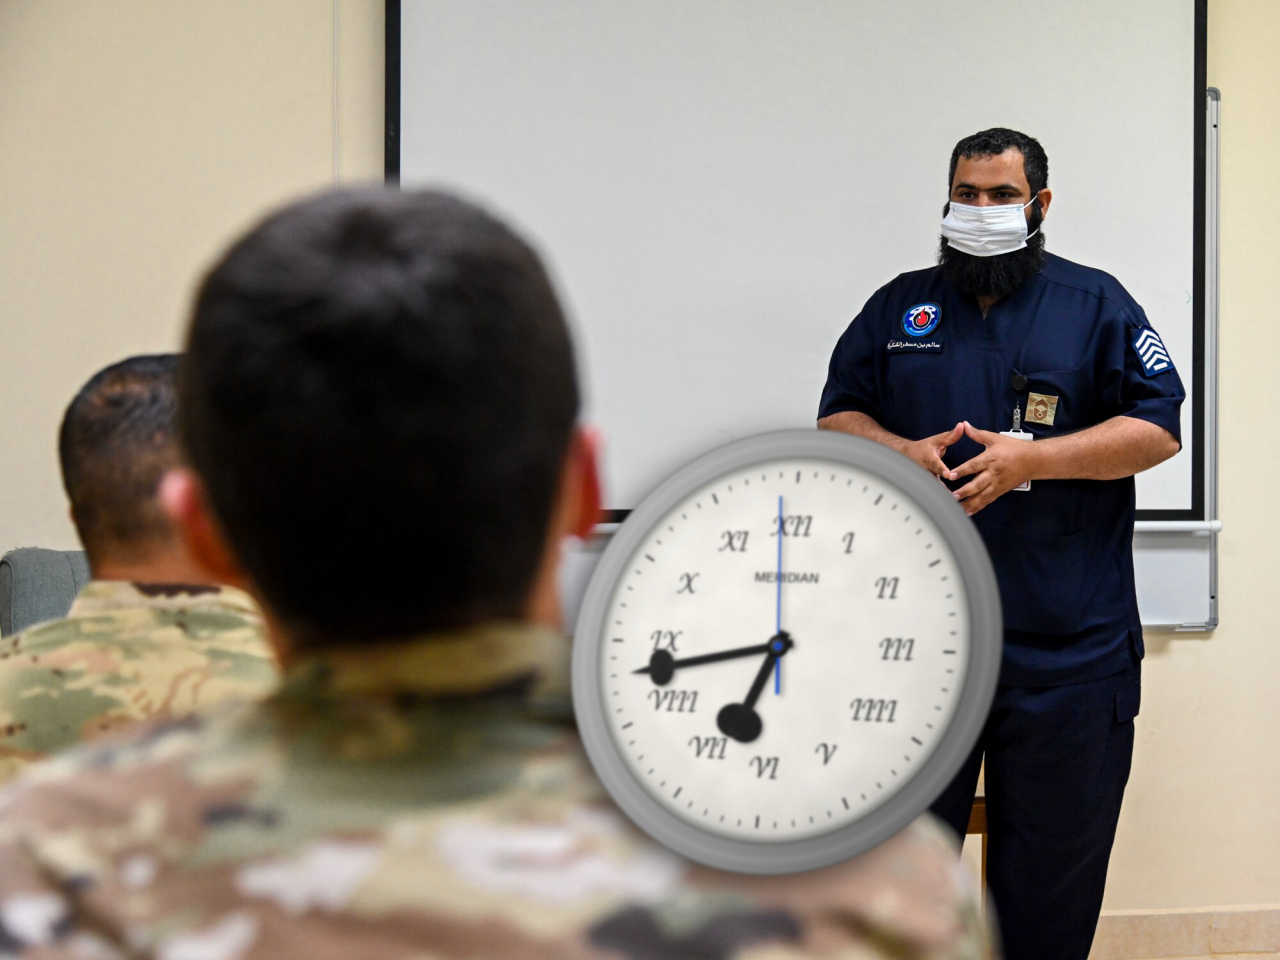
6:42:59
